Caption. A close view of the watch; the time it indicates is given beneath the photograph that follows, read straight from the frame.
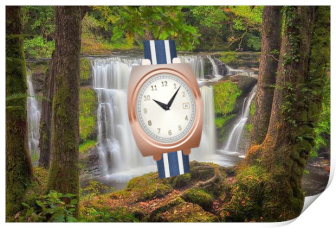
10:07
